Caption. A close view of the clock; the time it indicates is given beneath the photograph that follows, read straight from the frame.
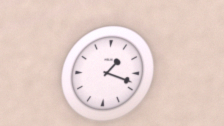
1:18
